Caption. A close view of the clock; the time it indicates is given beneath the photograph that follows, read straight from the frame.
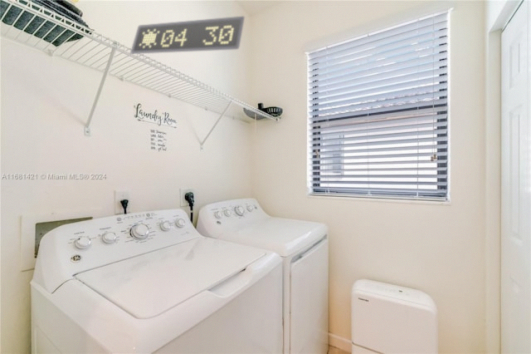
4:30
